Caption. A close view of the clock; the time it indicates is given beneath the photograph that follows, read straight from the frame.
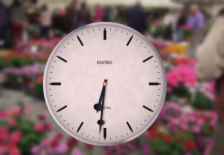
6:31
